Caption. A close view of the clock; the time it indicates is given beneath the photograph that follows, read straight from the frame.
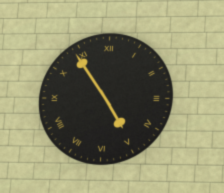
4:54
